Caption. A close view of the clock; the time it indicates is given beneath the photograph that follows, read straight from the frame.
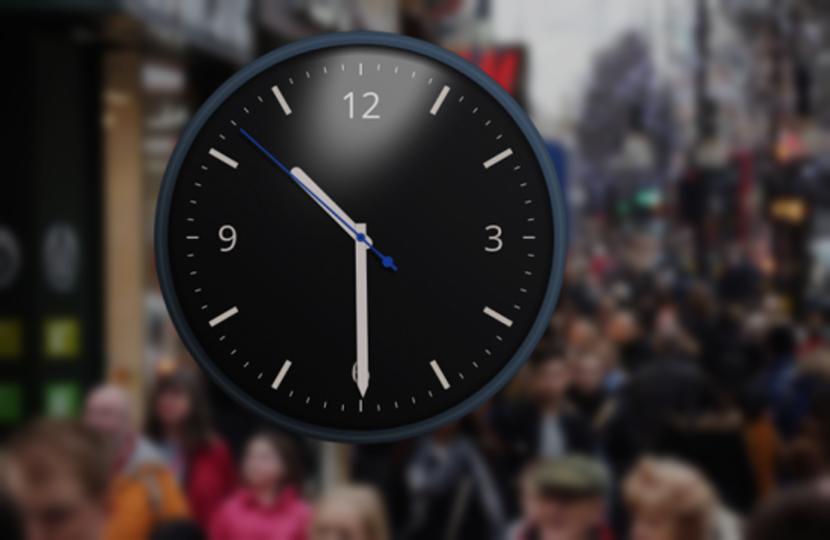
10:29:52
